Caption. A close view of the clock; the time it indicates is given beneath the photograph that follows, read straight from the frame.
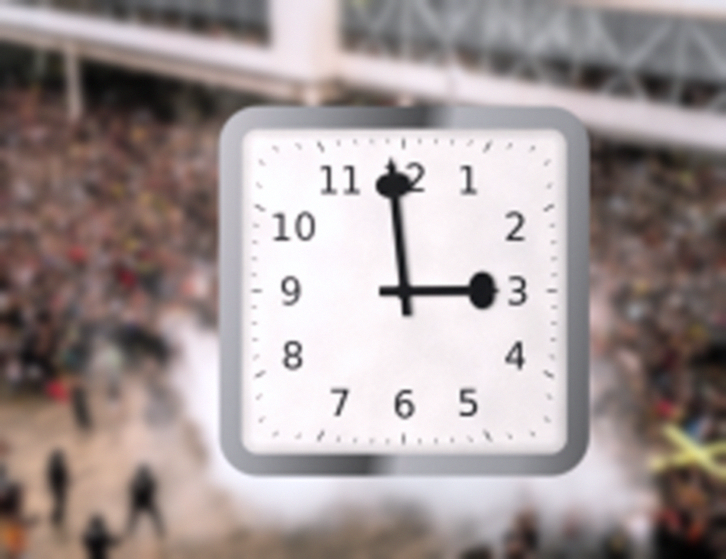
2:59
